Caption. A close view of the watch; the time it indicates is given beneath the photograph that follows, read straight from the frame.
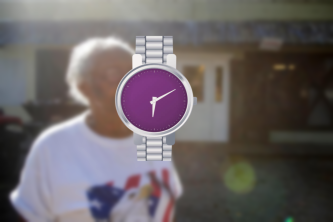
6:10
